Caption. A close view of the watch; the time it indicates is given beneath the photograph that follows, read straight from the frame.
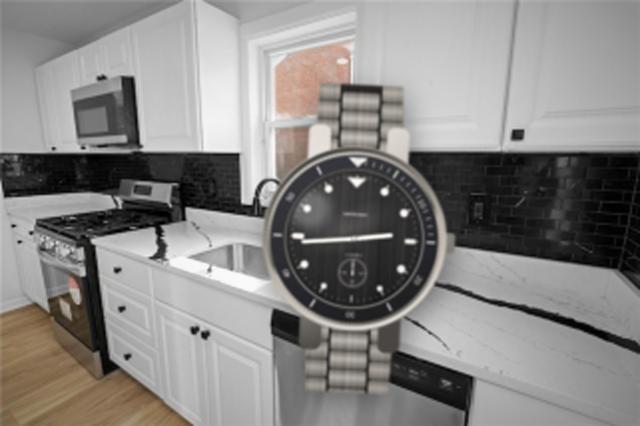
2:44
